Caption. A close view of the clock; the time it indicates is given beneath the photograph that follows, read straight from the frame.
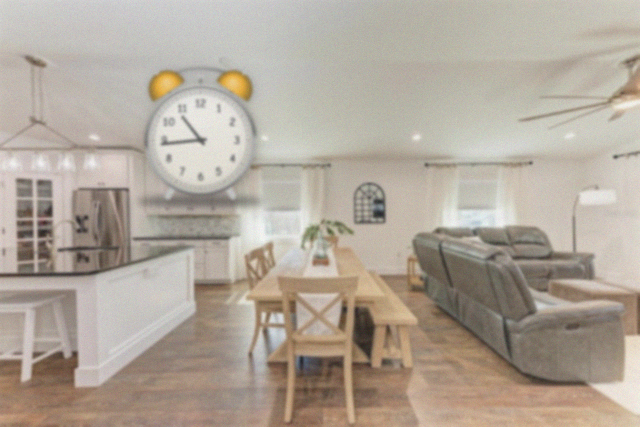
10:44
